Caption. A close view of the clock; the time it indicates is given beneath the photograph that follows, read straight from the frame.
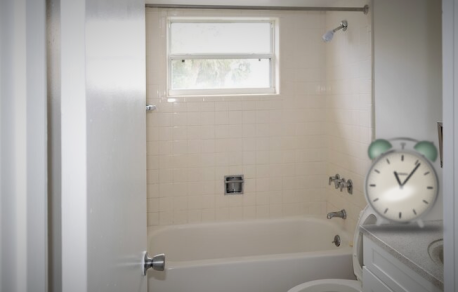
11:06
